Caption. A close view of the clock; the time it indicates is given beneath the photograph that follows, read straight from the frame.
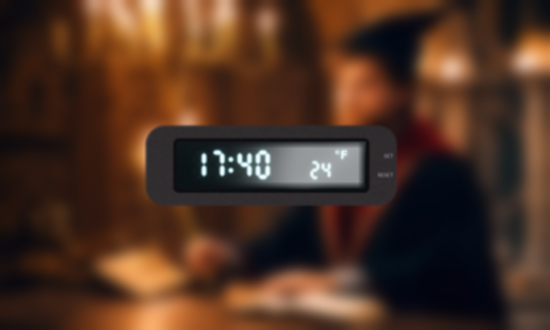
17:40
